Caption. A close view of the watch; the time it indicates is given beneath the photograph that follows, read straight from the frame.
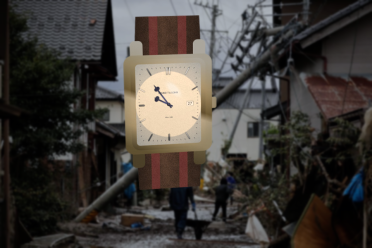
9:54
